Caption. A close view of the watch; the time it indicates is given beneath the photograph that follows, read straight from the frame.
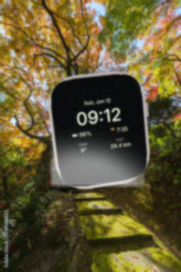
9:12
